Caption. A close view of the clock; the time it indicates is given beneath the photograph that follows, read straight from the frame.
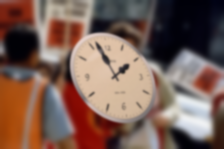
1:57
